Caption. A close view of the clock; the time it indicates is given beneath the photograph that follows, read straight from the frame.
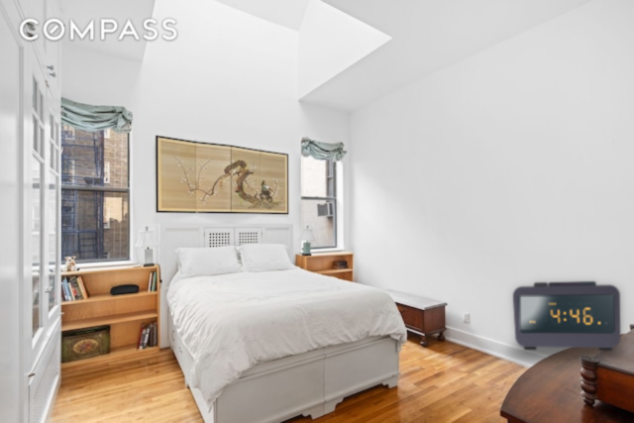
4:46
